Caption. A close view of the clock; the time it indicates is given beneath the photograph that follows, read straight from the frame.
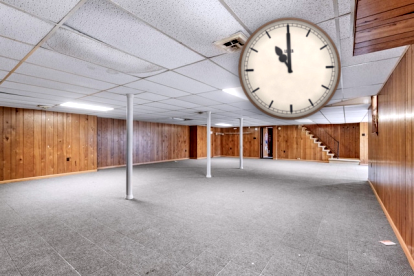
11:00
